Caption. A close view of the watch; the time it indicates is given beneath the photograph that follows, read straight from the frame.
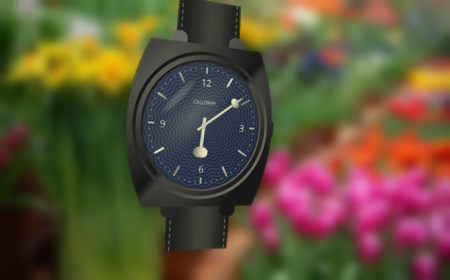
6:09
